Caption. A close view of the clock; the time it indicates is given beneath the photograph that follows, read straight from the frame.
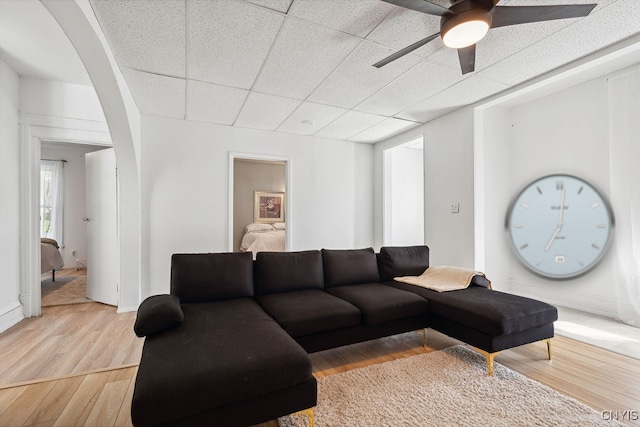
7:01
